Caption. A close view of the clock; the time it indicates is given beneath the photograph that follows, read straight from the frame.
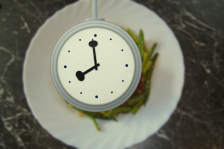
7:59
